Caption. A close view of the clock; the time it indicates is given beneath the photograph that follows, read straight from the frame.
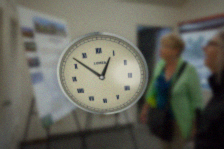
12:52
